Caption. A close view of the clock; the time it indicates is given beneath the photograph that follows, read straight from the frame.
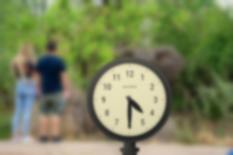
4:30
